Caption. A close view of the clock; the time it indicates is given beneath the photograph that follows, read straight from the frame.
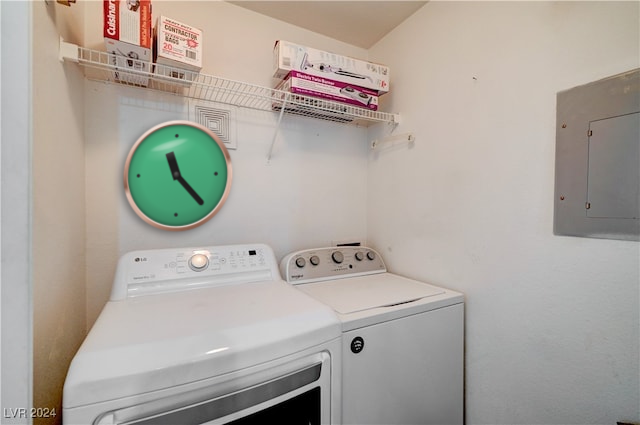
11:23
